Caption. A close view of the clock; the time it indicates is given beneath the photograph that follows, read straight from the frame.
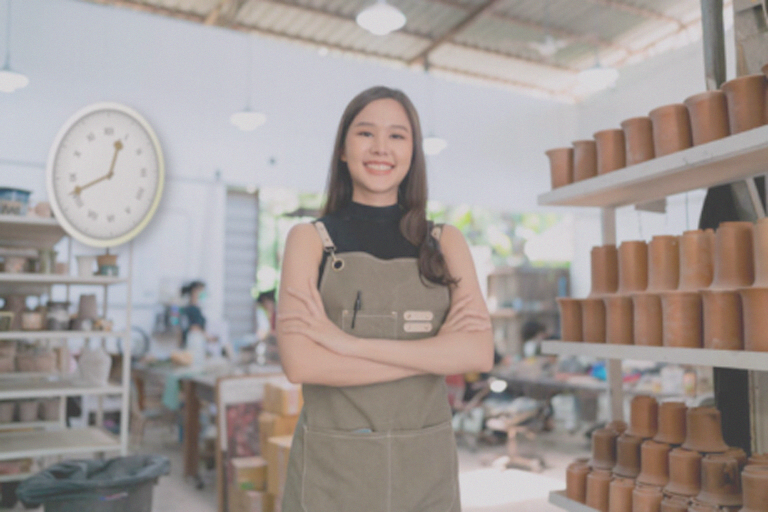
12:42
